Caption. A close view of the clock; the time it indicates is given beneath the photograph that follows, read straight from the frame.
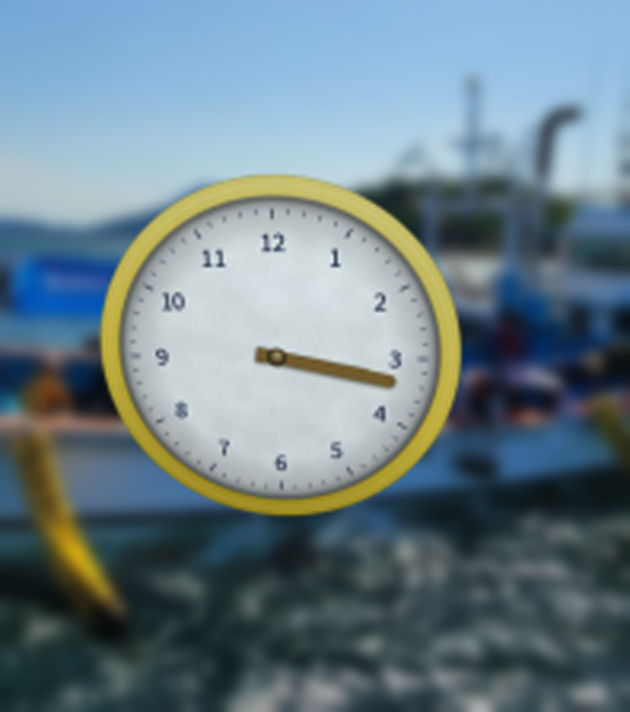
3:17
